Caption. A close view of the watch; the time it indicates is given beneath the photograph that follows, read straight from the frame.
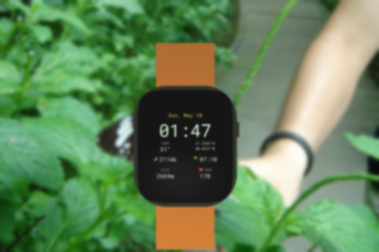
1:47
